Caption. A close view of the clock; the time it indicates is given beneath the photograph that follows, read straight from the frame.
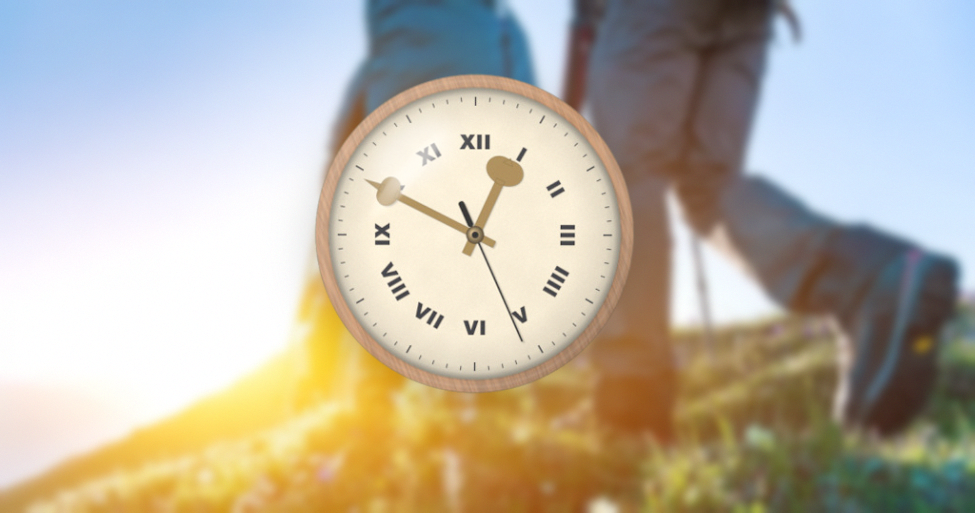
12:49:26
